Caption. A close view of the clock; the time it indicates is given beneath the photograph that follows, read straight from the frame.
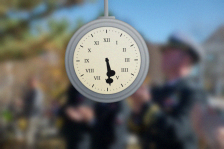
5:29
